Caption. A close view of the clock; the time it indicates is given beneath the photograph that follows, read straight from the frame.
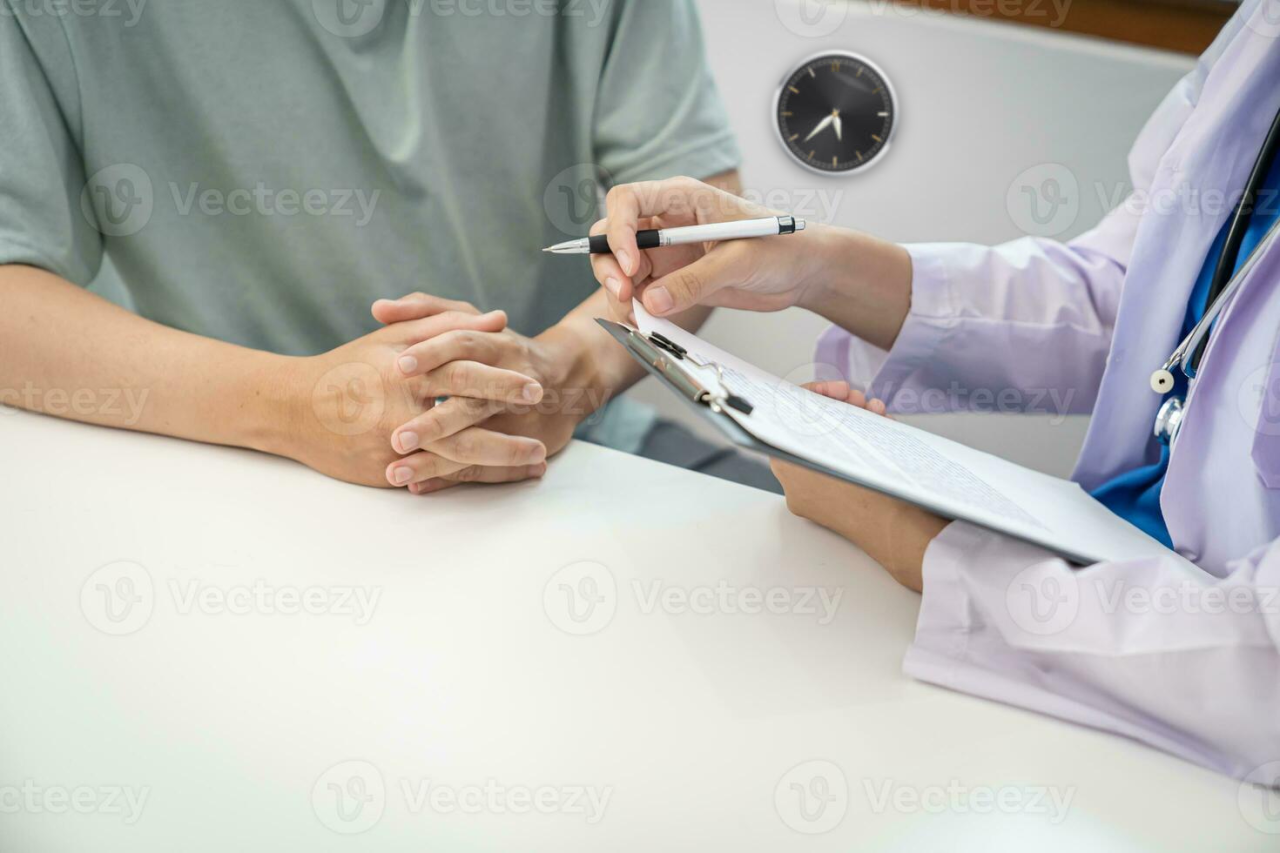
5:38
